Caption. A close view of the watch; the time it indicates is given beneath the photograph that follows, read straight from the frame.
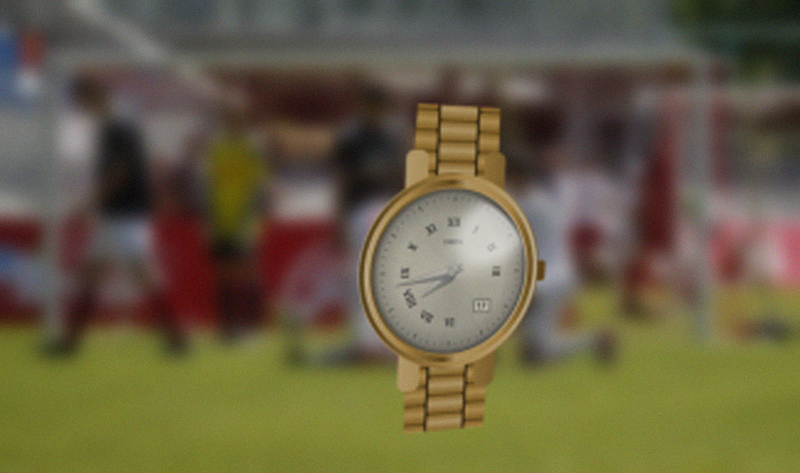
7:43
